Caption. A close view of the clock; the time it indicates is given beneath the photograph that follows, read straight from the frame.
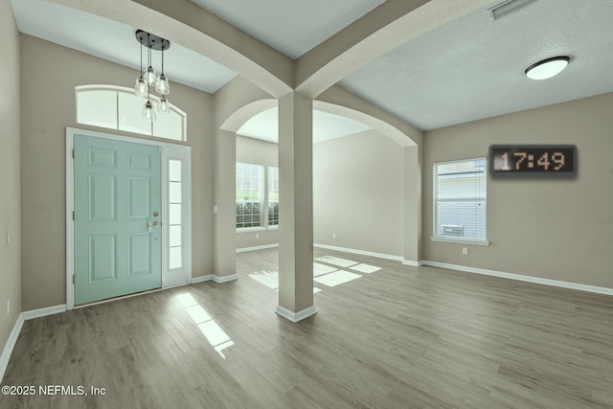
17:49
